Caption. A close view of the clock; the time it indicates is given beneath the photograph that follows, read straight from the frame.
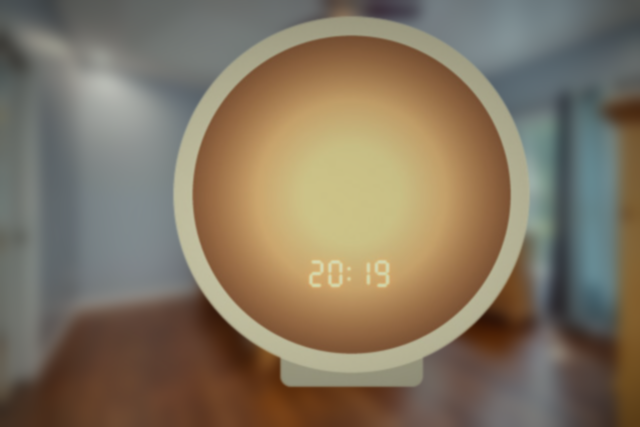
20:19
